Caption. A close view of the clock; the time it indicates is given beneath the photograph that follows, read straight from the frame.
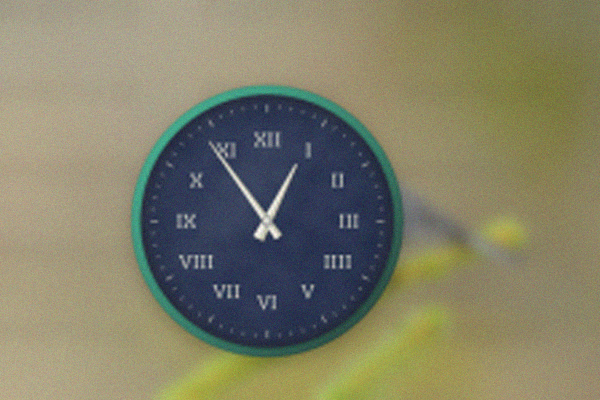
12:54
